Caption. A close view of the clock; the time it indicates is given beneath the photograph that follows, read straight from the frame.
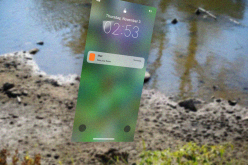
2:53
